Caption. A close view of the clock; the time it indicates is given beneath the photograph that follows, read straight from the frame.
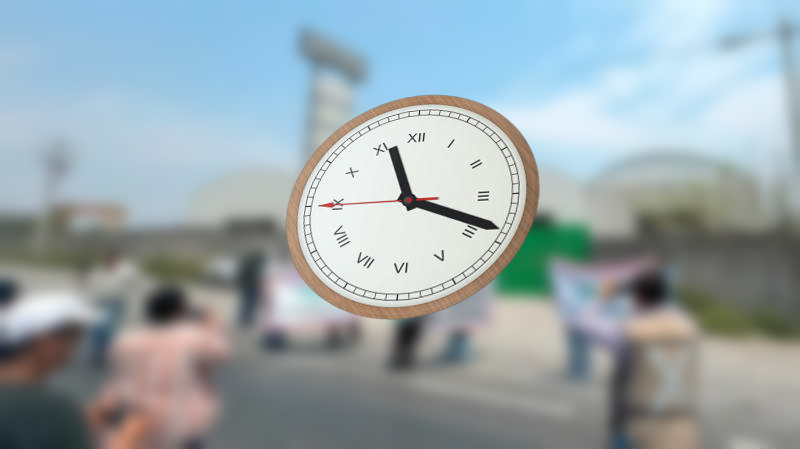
11:18:45
